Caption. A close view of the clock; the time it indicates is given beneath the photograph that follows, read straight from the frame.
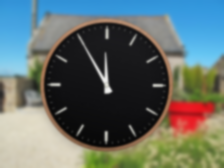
11:55
